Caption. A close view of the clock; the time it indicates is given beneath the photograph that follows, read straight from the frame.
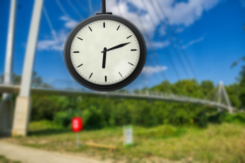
6:12
